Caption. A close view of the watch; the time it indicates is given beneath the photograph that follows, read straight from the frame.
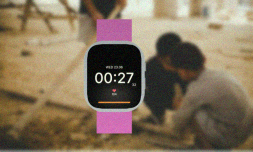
0:27
